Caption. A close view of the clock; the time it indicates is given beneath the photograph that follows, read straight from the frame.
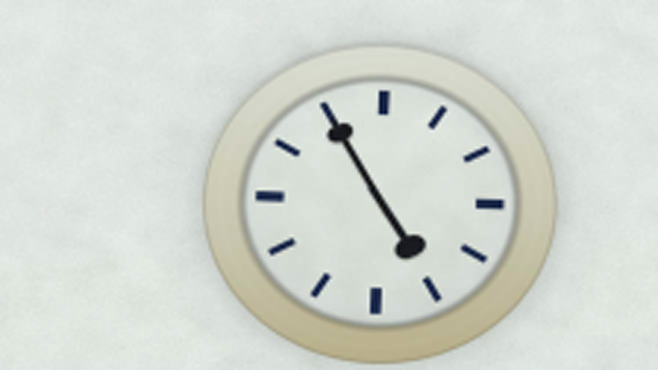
4:55
